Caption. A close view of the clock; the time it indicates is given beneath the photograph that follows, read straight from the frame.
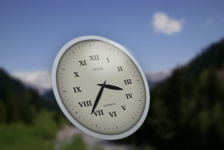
3:37
